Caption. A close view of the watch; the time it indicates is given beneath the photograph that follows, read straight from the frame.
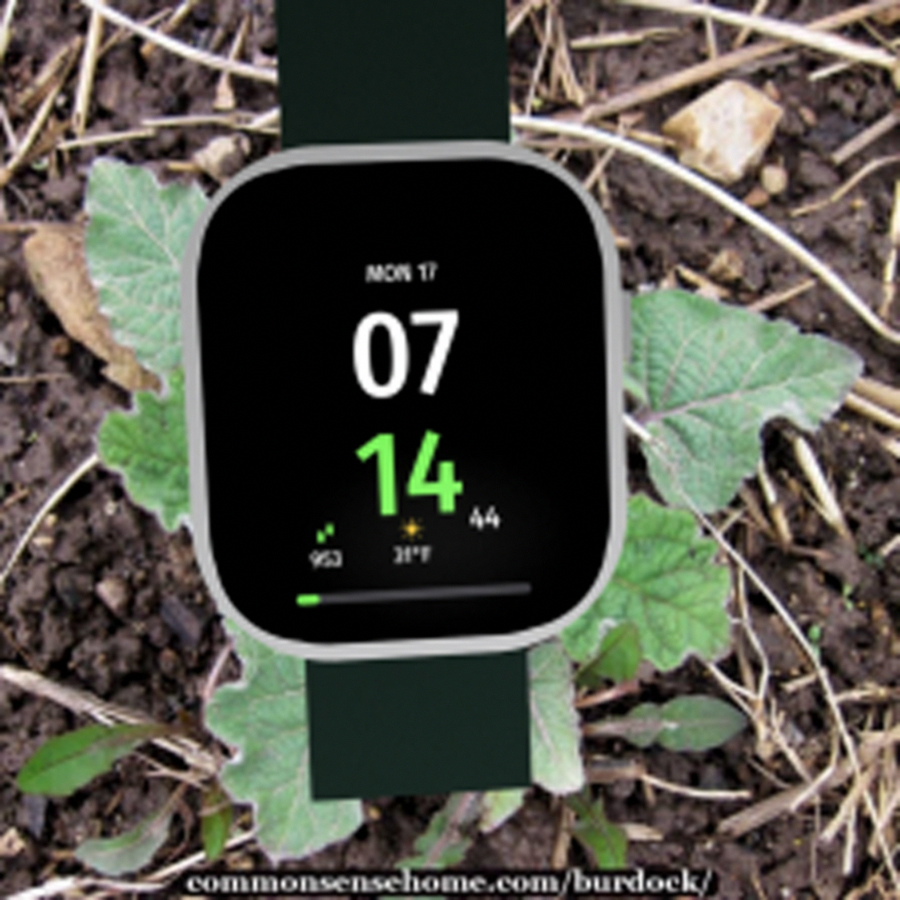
7:14:44
